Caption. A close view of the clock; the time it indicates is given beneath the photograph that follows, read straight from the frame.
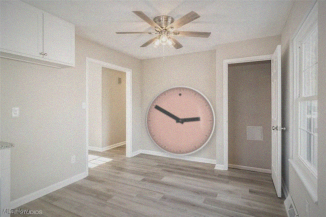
2:50
